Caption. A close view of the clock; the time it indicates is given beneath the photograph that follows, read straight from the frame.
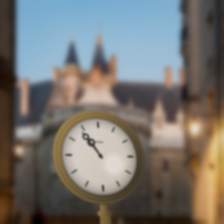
10:54
